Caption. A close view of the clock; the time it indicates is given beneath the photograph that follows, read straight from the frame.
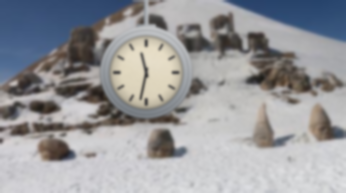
11:32
